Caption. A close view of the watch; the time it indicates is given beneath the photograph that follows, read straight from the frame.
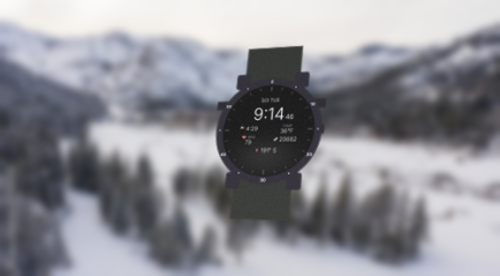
9:14
